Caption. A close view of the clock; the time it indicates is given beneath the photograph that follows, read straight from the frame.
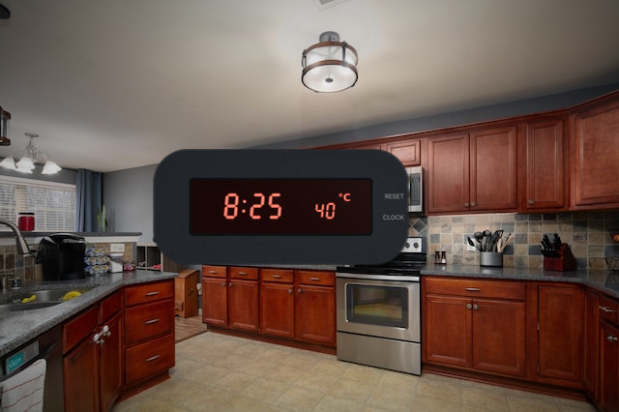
8:25
